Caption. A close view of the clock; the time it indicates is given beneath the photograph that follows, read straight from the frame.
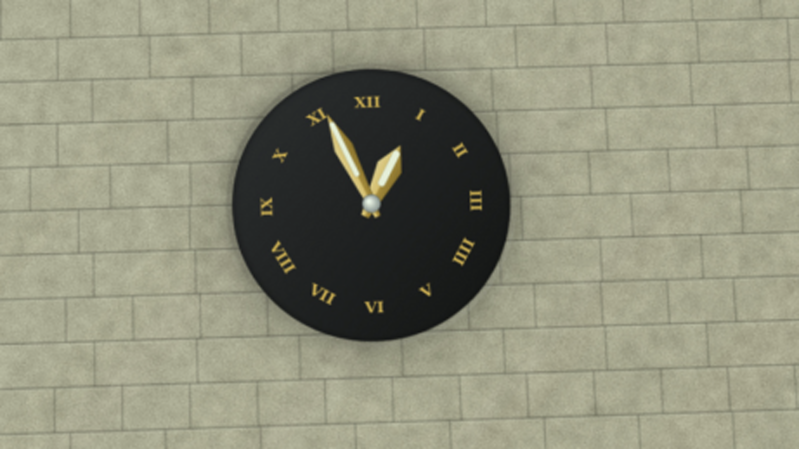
12:56
